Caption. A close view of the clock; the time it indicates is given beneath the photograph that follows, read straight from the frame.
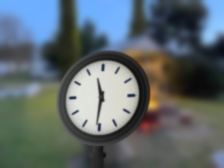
11:31
